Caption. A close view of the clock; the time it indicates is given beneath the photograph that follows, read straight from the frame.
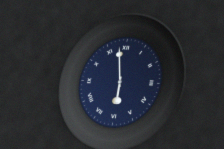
5:58
